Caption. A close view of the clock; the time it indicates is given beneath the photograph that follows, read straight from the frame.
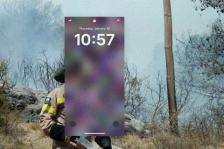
10:57
